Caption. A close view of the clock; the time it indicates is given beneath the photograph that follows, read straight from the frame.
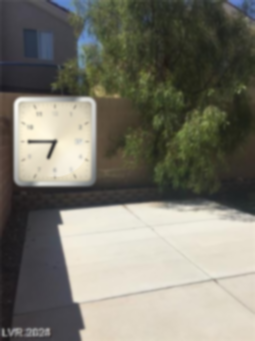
6:45
